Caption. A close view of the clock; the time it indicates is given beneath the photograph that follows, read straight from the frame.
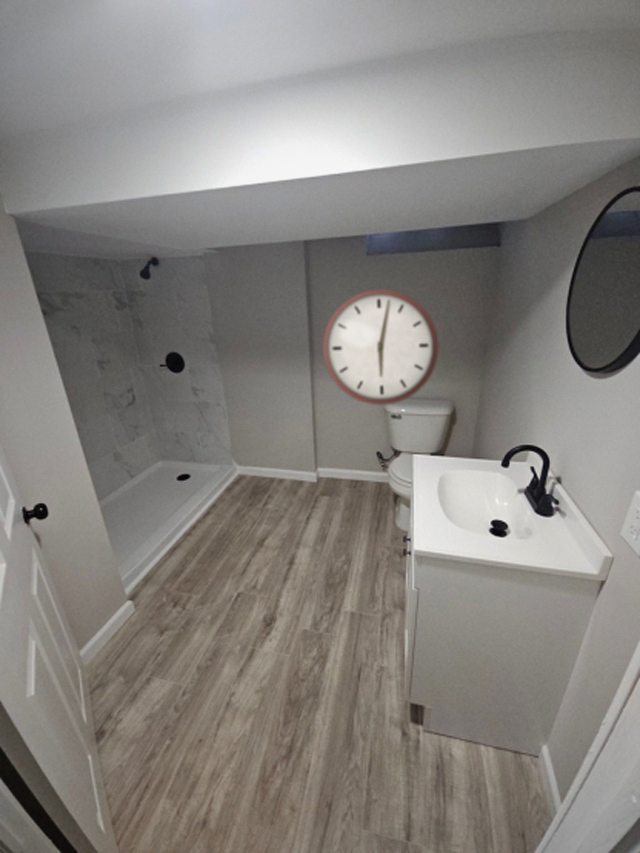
6:02
